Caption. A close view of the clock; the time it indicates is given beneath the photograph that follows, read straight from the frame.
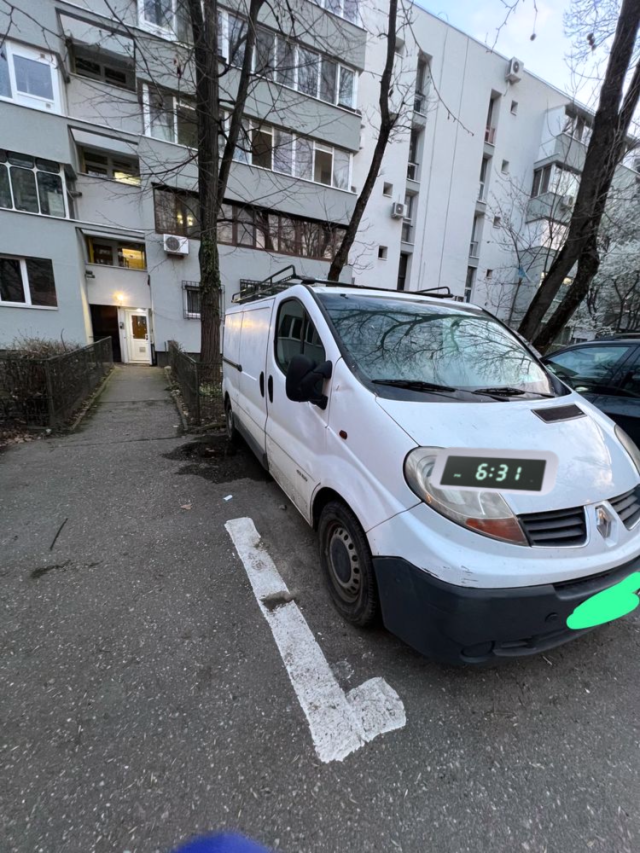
6:31
